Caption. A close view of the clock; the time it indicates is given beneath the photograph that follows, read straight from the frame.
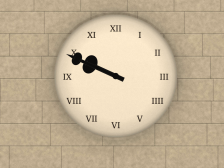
9:49
